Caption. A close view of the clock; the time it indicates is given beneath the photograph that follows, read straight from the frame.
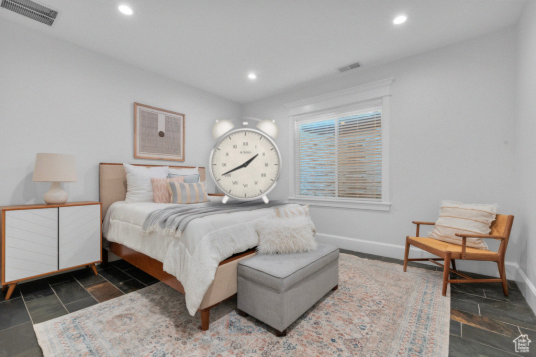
1:41
